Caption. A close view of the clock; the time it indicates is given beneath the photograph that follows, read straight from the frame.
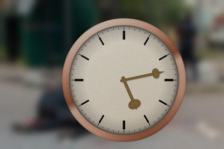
5:13
